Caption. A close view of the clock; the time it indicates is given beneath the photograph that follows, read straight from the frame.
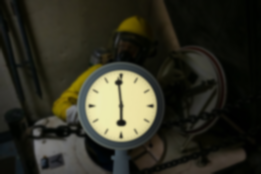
5:59
